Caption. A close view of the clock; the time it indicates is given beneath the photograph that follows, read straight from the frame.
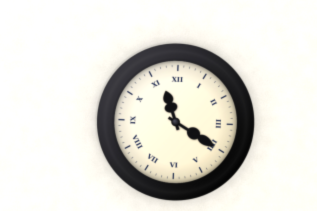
11:20
